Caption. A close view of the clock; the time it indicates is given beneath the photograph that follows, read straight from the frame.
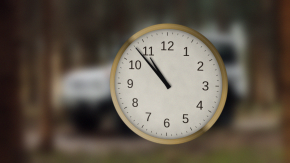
10:53
